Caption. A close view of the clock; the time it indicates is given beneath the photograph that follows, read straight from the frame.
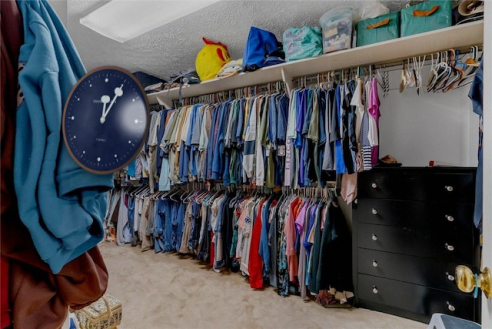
12:05
